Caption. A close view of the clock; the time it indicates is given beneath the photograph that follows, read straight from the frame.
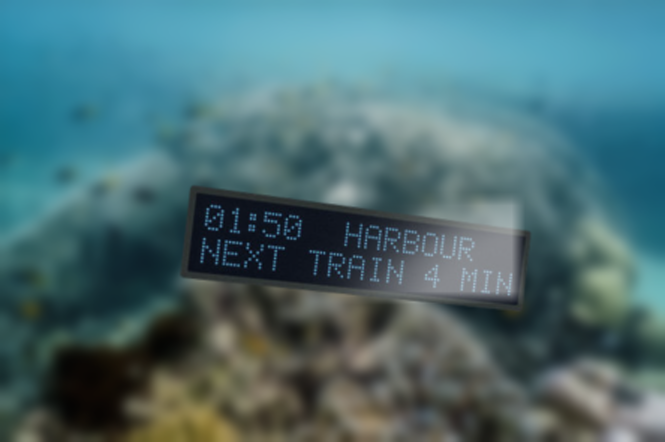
1:50
